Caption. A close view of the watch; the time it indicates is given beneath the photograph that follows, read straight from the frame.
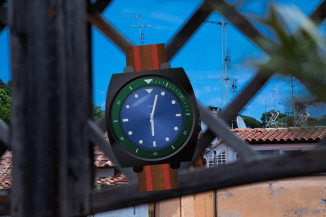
6:03
